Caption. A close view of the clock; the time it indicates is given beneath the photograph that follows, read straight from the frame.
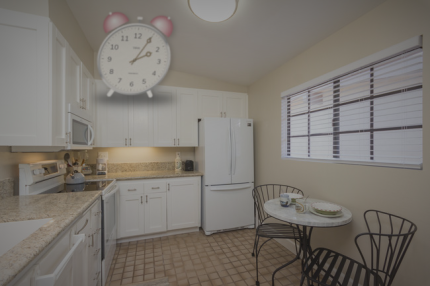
2:05
